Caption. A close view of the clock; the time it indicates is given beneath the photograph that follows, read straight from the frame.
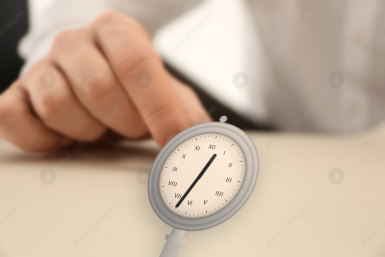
12:33
